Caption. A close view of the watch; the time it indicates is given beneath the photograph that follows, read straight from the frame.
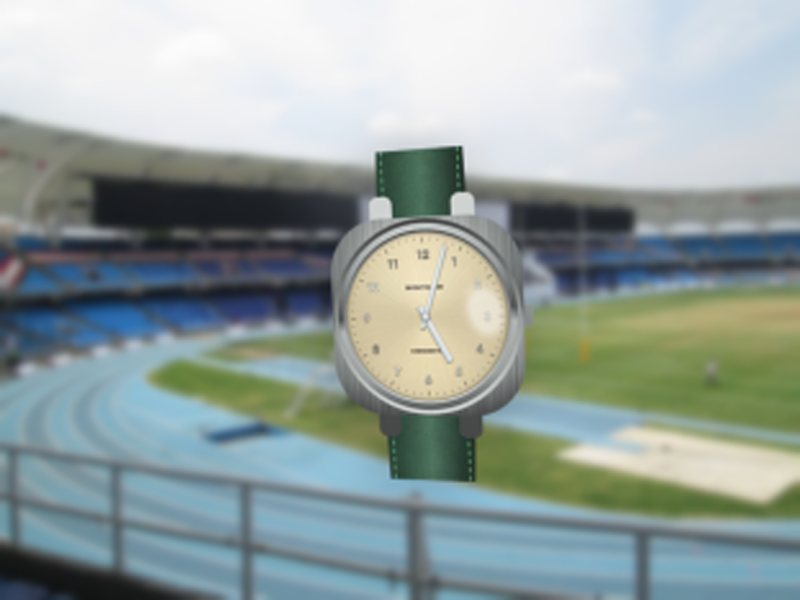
5:03
